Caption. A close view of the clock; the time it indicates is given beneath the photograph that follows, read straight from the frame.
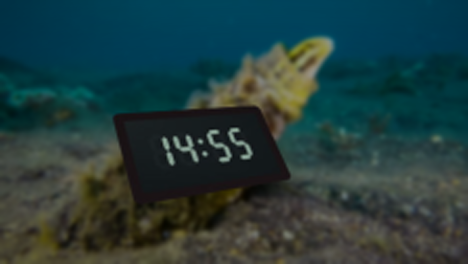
14:55
